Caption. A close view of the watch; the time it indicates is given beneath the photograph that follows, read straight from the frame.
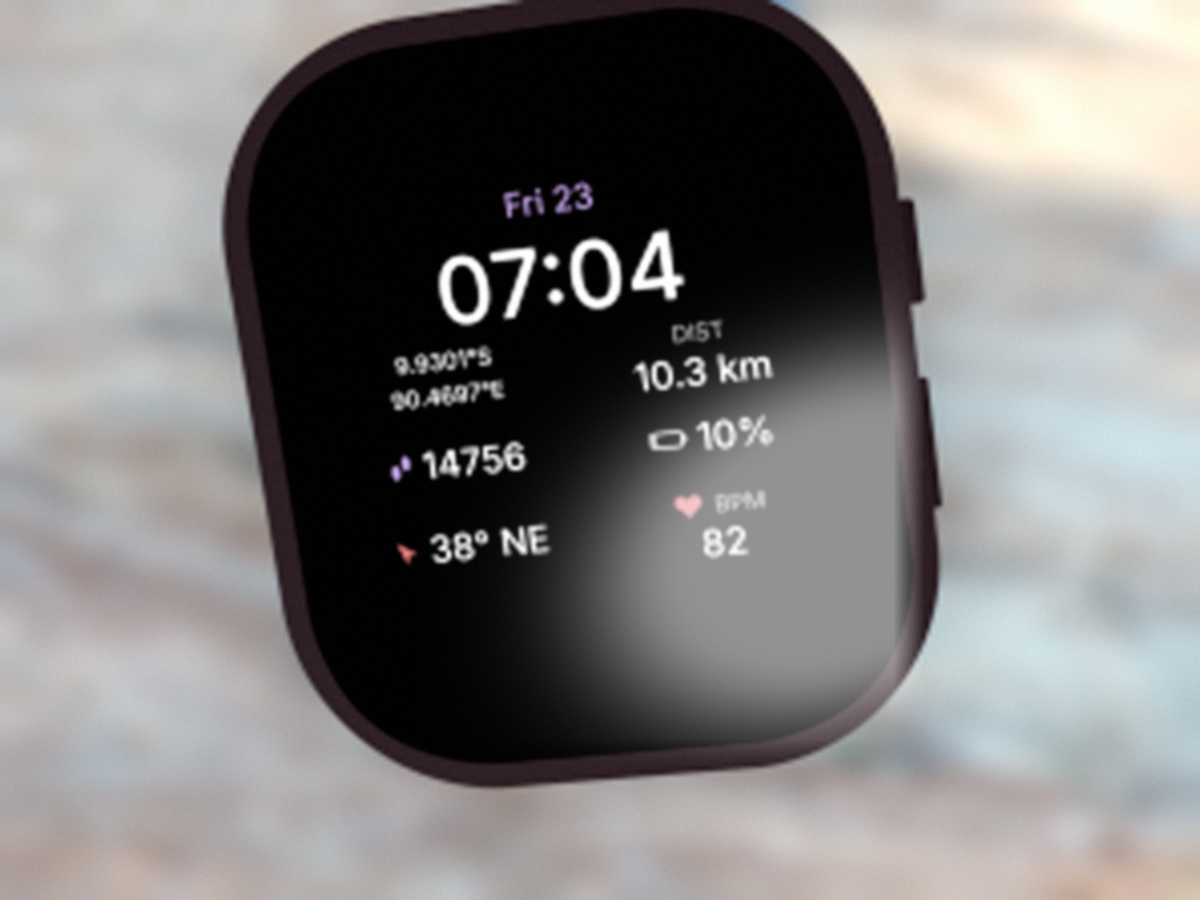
7:04
